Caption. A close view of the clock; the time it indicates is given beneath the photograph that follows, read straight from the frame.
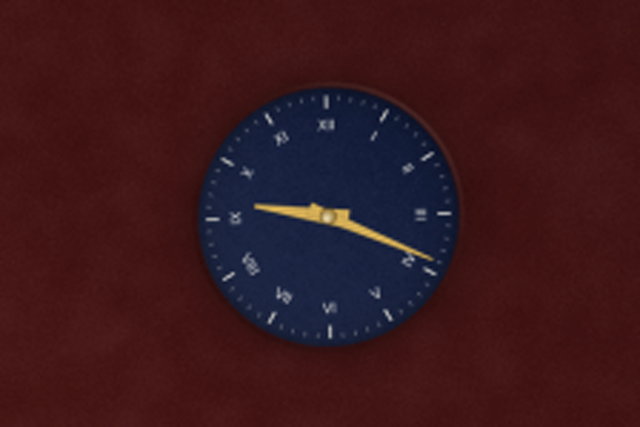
9:19
